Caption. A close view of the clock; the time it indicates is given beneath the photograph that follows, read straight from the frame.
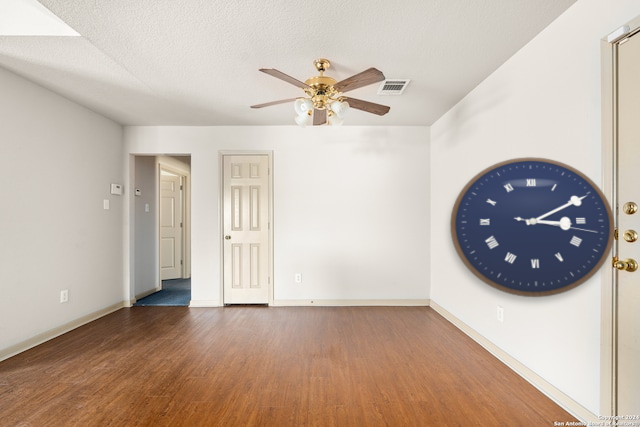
3:10:17
